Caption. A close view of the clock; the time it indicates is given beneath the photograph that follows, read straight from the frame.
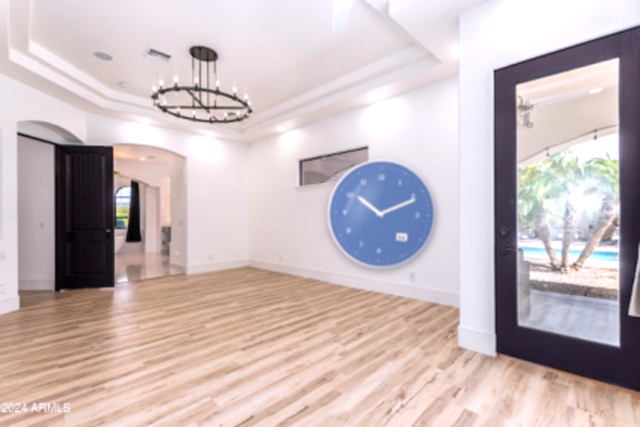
10:11
